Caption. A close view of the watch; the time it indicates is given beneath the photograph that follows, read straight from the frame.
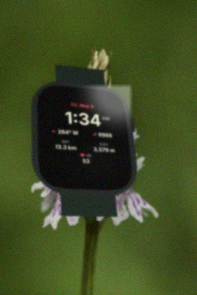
1:34
